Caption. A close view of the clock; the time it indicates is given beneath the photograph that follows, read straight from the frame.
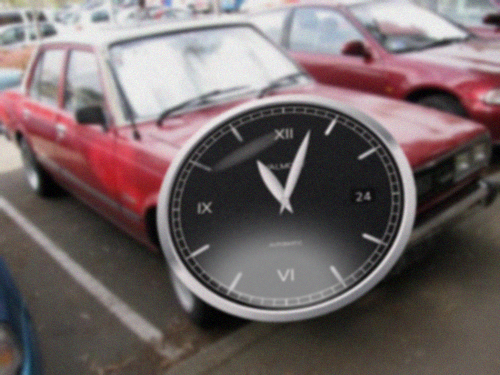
11:03
